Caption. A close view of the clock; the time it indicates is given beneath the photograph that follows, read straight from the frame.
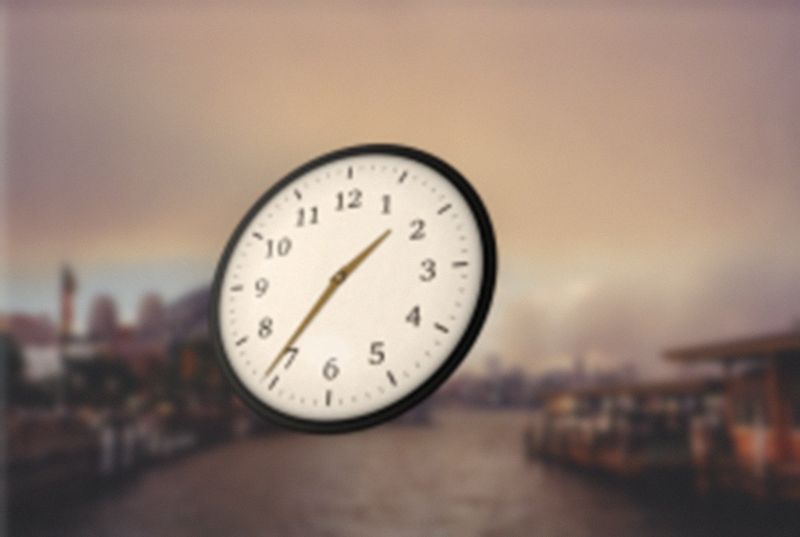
1:36
